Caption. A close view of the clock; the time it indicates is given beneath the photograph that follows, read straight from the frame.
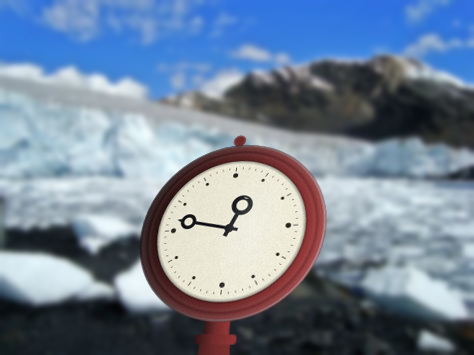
12:47
